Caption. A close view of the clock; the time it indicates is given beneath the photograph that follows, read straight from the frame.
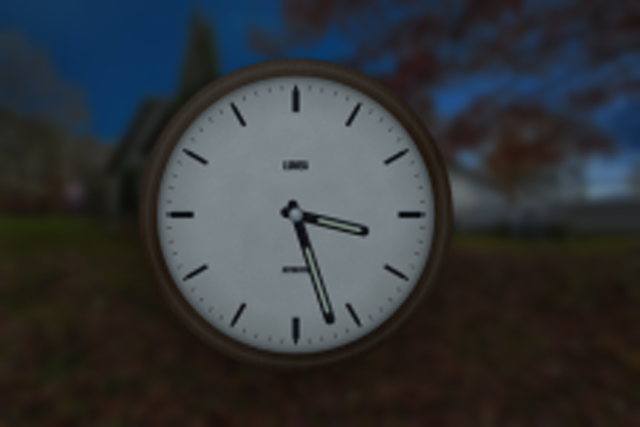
3:27
